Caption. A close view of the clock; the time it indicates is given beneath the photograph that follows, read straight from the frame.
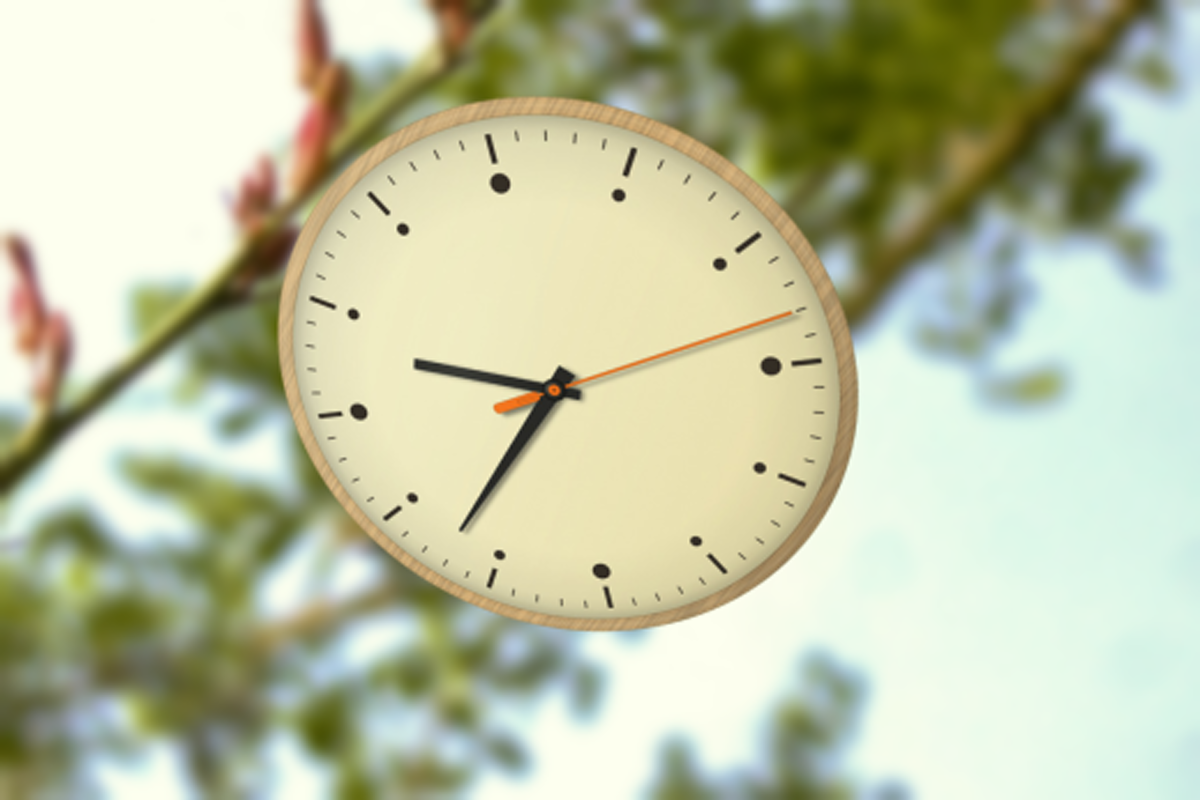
9:37:13
